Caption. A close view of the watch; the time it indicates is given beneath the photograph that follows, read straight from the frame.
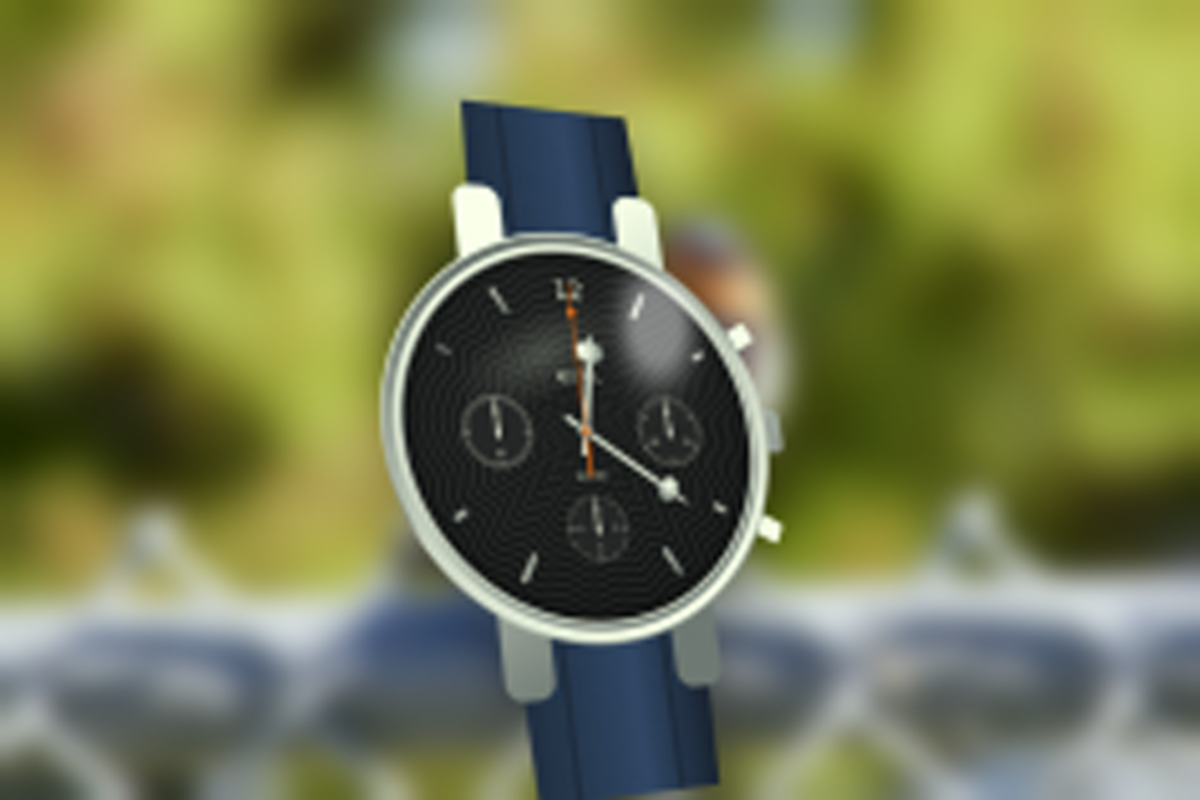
12:21
